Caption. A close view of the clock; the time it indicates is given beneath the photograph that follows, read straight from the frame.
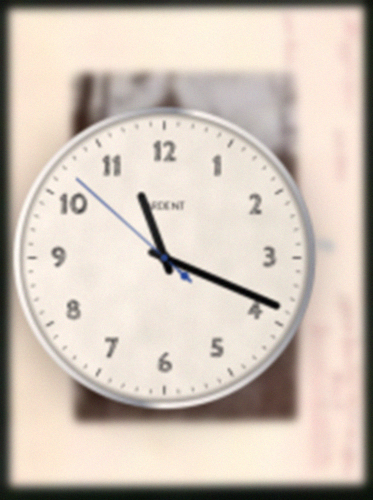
11:18:52
